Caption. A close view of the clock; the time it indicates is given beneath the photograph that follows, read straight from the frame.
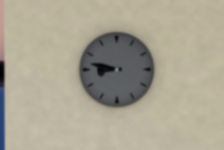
8:47
